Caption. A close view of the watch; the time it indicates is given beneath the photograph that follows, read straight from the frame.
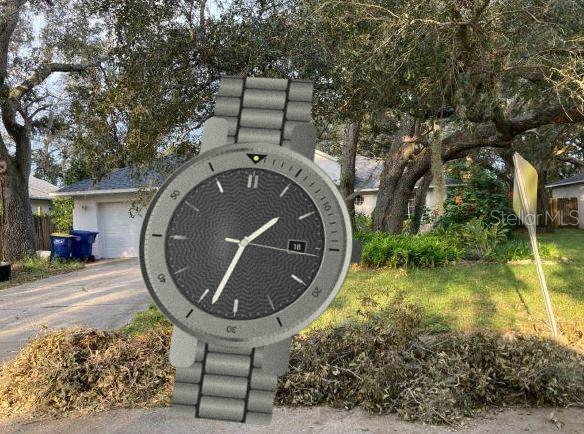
1:33:16
